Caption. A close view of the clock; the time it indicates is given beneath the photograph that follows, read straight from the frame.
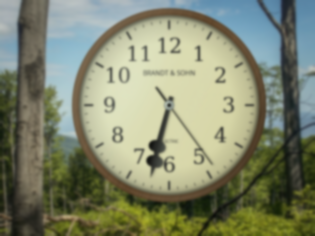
6:32:24
